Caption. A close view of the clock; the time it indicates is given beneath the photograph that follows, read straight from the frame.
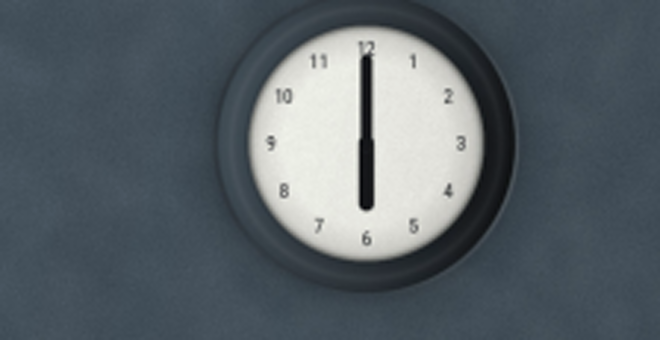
6:00
